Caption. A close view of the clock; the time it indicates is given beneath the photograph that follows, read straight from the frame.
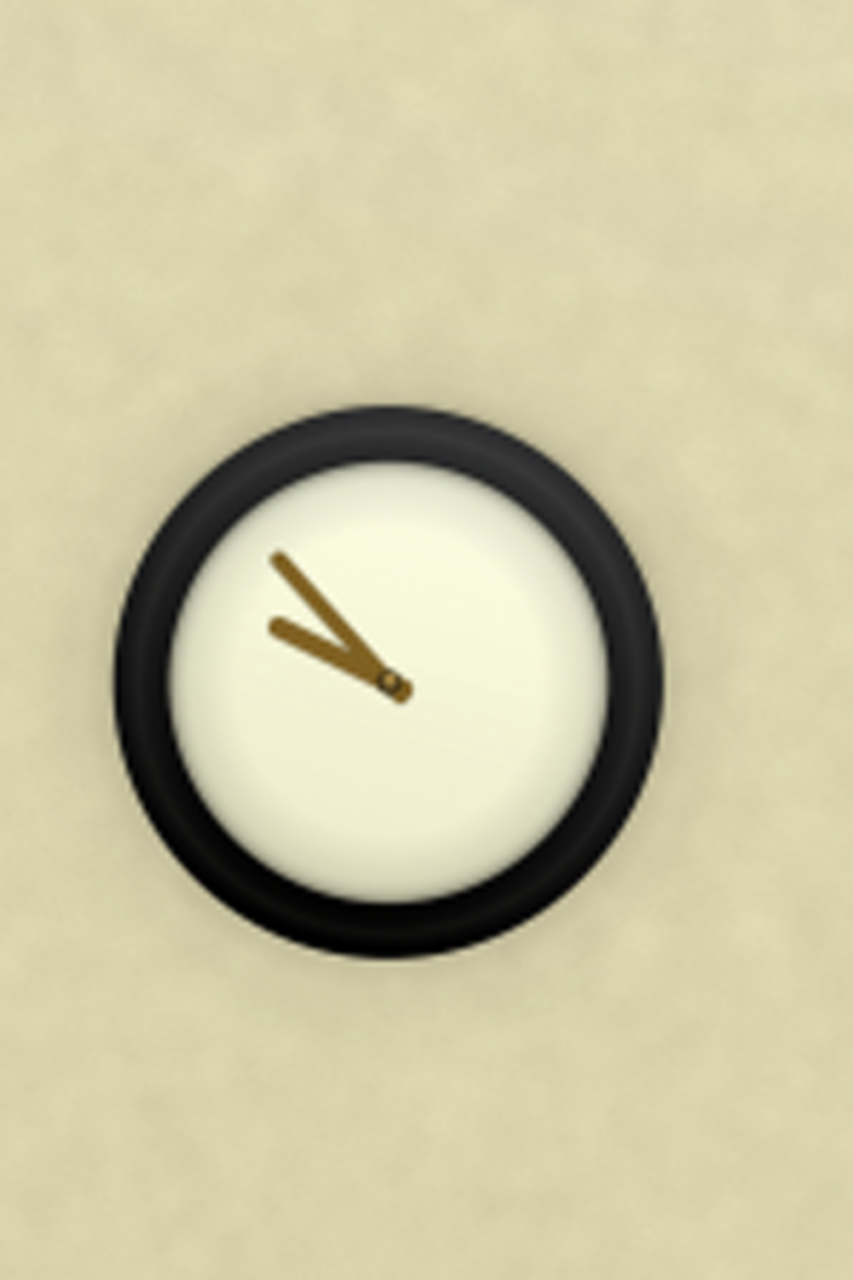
9:53
